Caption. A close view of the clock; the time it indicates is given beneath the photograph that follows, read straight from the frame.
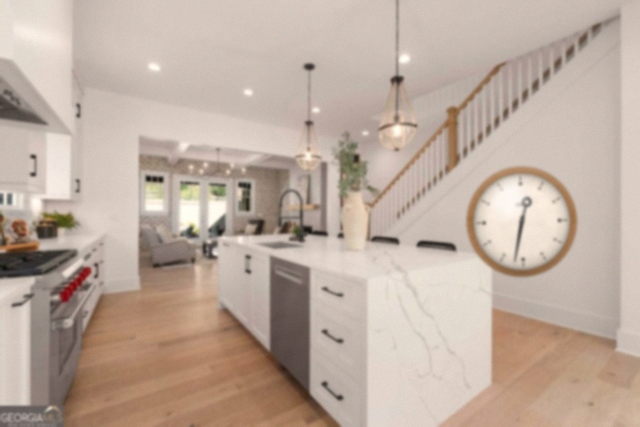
12:32
